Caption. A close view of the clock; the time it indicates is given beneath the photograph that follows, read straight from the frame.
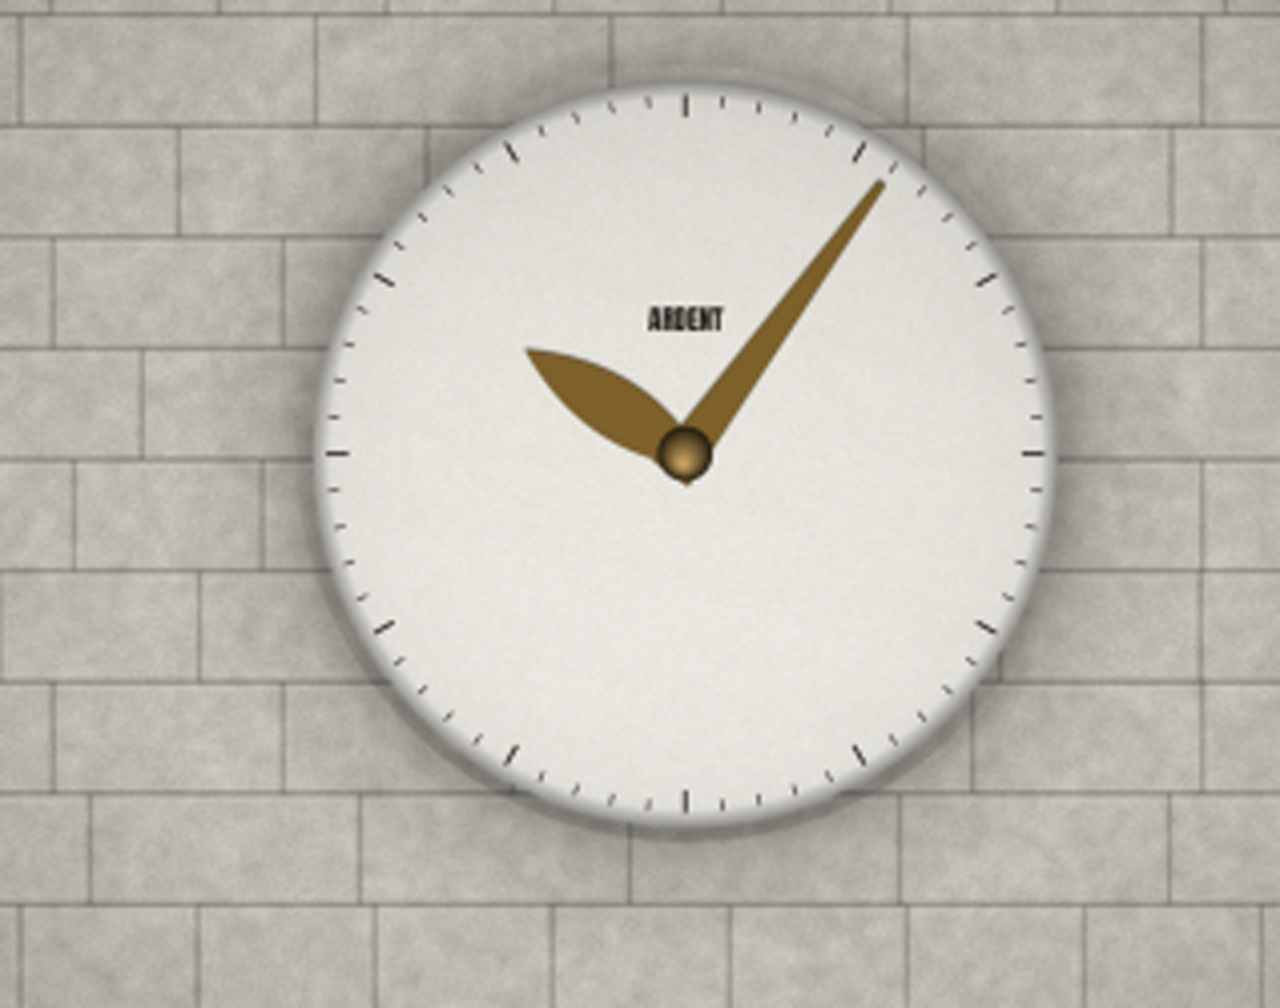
10:06
